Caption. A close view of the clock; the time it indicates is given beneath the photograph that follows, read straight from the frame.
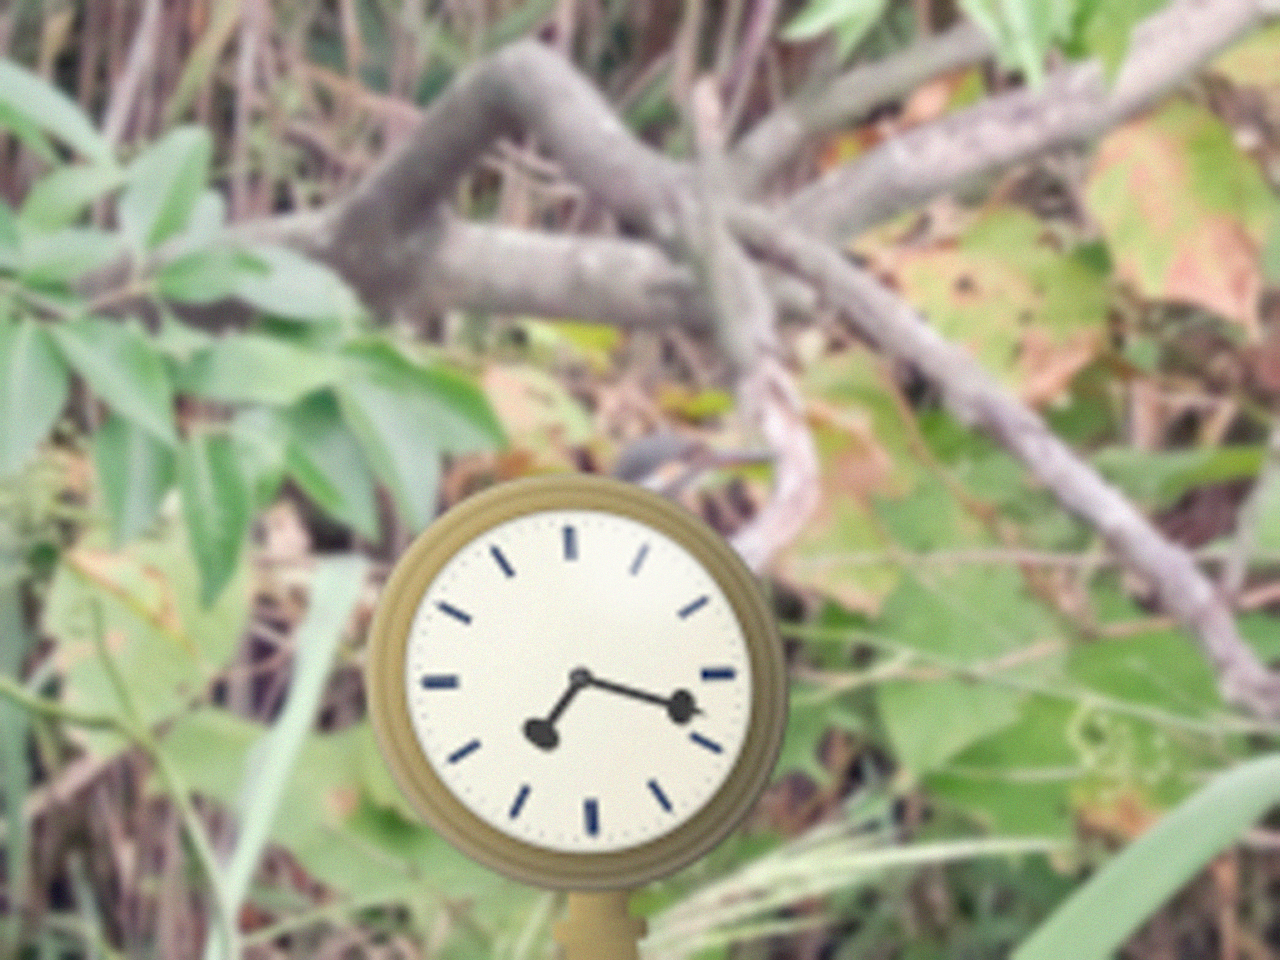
7:18
